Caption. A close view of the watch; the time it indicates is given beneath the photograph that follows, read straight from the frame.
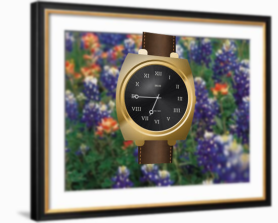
6:45
